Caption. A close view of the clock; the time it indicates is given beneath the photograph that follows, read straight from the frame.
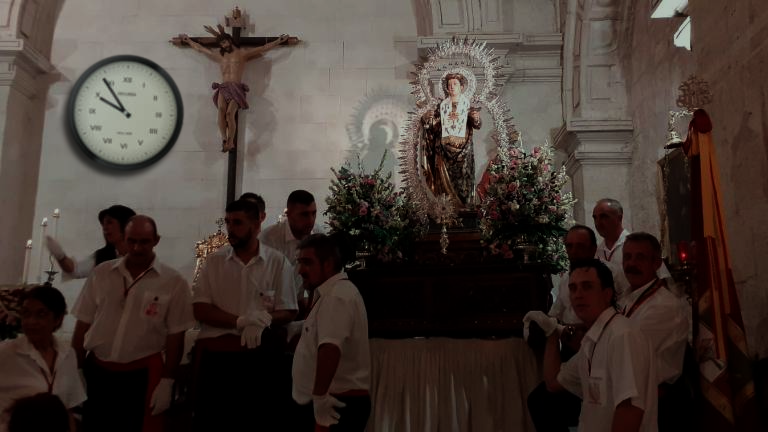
9:54
